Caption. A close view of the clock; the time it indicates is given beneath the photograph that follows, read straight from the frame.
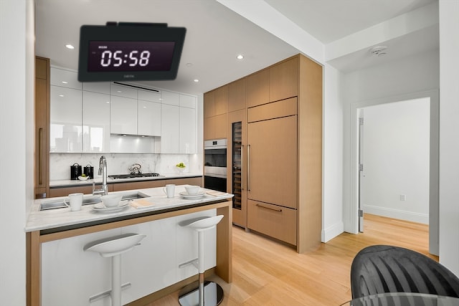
5:58
